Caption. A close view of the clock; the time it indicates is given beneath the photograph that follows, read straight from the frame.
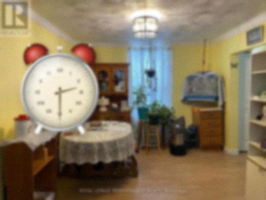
2:30
